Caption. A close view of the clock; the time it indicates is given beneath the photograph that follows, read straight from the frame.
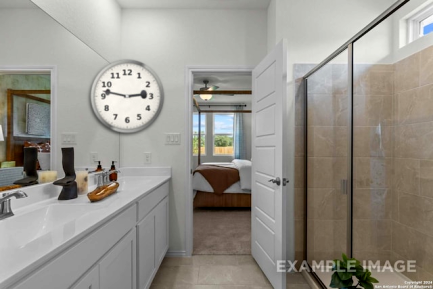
2:47
